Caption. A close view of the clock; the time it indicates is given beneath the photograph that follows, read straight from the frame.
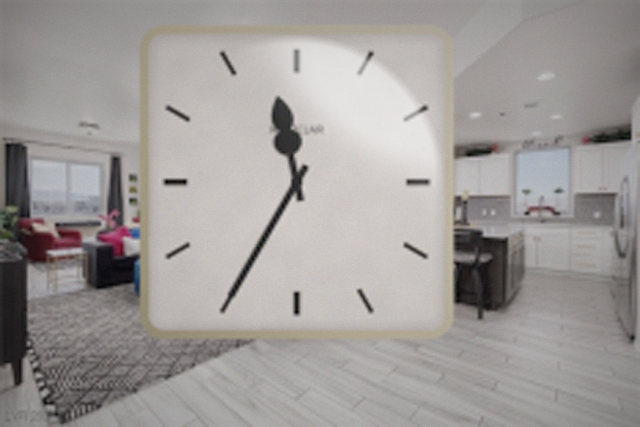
11:35
